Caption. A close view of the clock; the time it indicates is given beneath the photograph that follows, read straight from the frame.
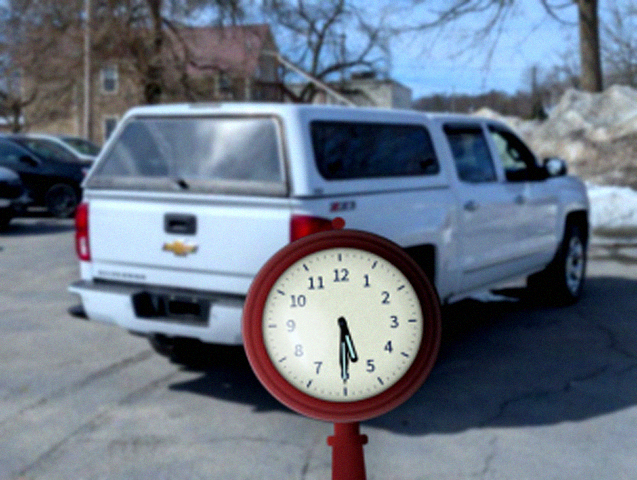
5:30
